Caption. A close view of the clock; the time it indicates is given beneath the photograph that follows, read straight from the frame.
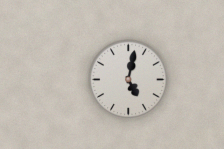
5:02
